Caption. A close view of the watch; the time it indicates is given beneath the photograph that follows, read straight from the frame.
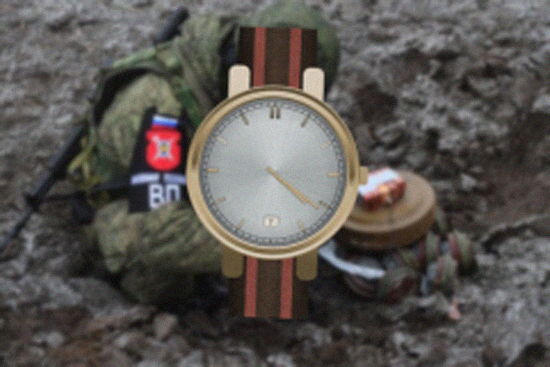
4:21
